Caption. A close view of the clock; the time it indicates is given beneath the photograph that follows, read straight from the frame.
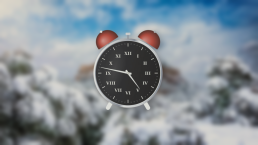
4:47
